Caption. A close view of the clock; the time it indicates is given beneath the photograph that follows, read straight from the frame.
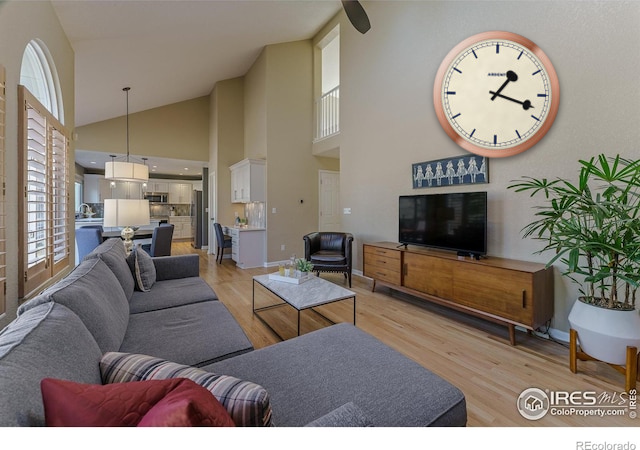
1:18
